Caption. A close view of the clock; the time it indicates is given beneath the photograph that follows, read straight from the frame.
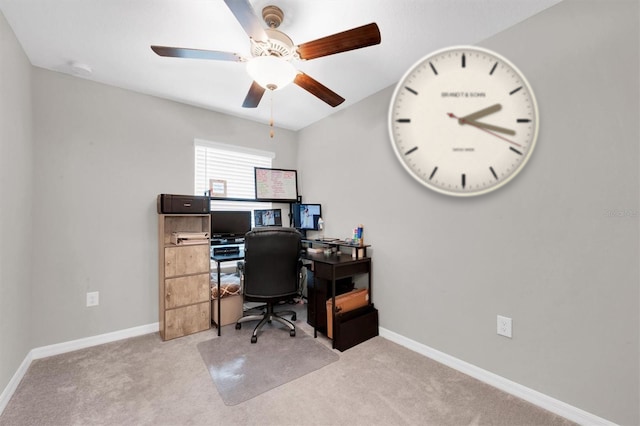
2:17:19
